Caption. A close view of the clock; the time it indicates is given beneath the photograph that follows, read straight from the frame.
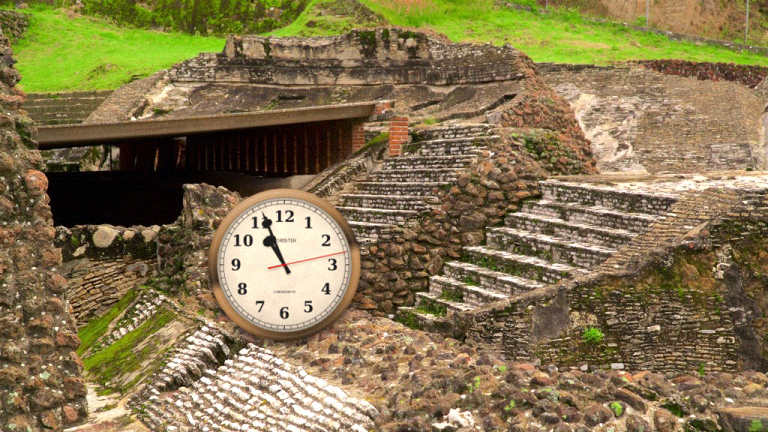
10:56:13
